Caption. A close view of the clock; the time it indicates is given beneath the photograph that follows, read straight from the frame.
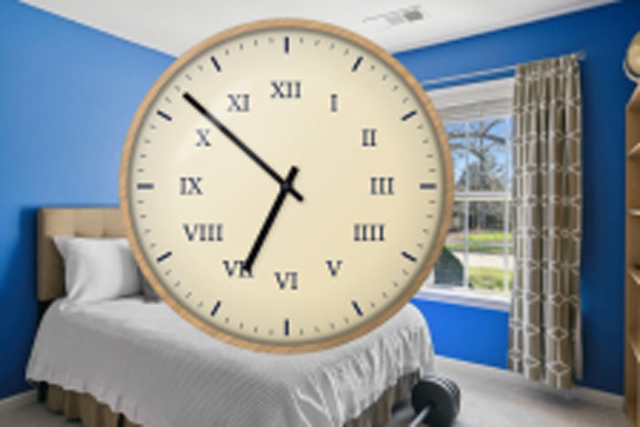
6:52
